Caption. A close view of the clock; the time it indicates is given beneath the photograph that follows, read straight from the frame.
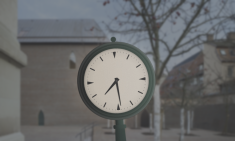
7:29
